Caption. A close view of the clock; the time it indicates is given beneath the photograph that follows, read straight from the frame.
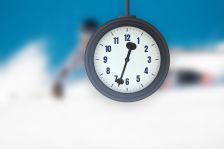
12:33
